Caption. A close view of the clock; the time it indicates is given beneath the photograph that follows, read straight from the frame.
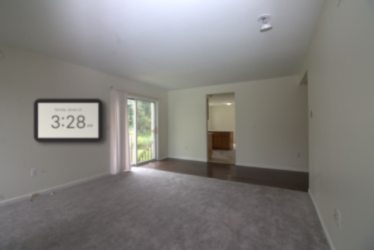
3:28
